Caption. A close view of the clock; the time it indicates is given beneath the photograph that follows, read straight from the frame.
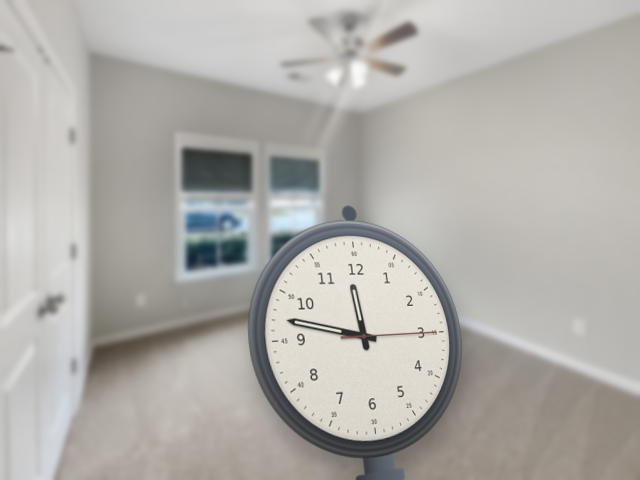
11:47:15
